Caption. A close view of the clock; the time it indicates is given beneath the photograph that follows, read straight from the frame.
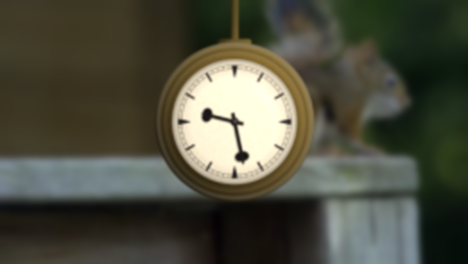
9:28
